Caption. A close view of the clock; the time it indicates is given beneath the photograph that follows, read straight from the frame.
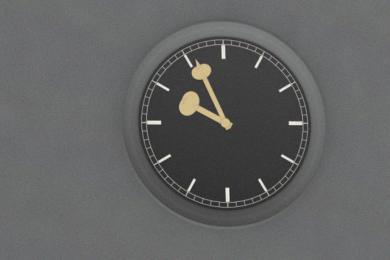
9:56
